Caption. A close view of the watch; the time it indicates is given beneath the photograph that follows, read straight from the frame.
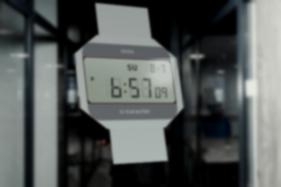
6:57
